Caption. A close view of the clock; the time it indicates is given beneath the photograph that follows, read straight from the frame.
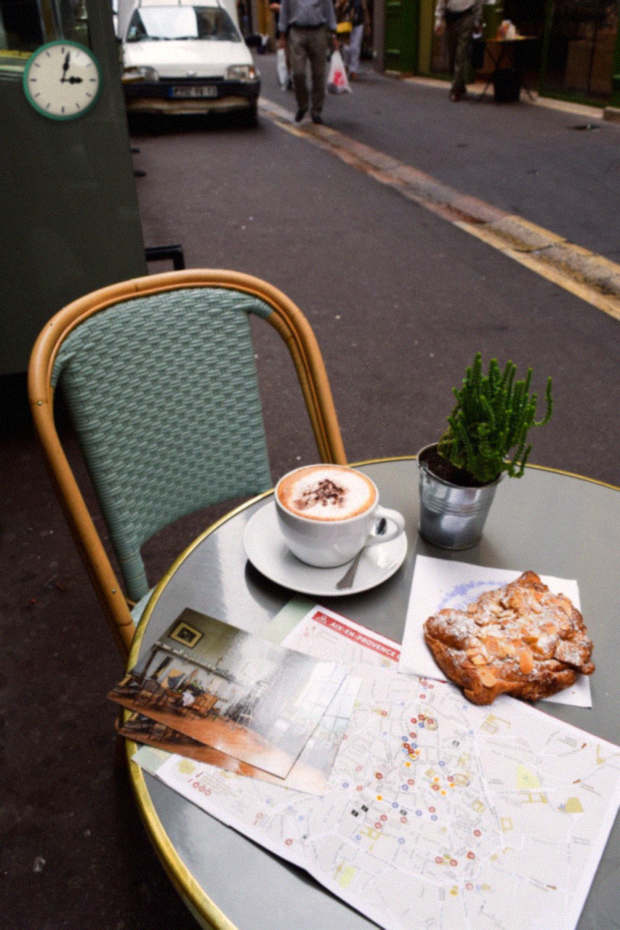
3:02
